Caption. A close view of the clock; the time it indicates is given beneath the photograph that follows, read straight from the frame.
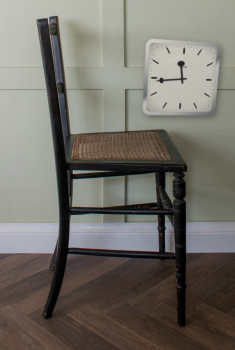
11:44
